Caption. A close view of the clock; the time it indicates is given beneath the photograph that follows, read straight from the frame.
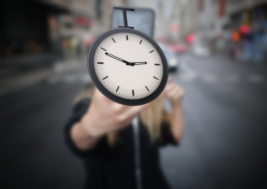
2:49
